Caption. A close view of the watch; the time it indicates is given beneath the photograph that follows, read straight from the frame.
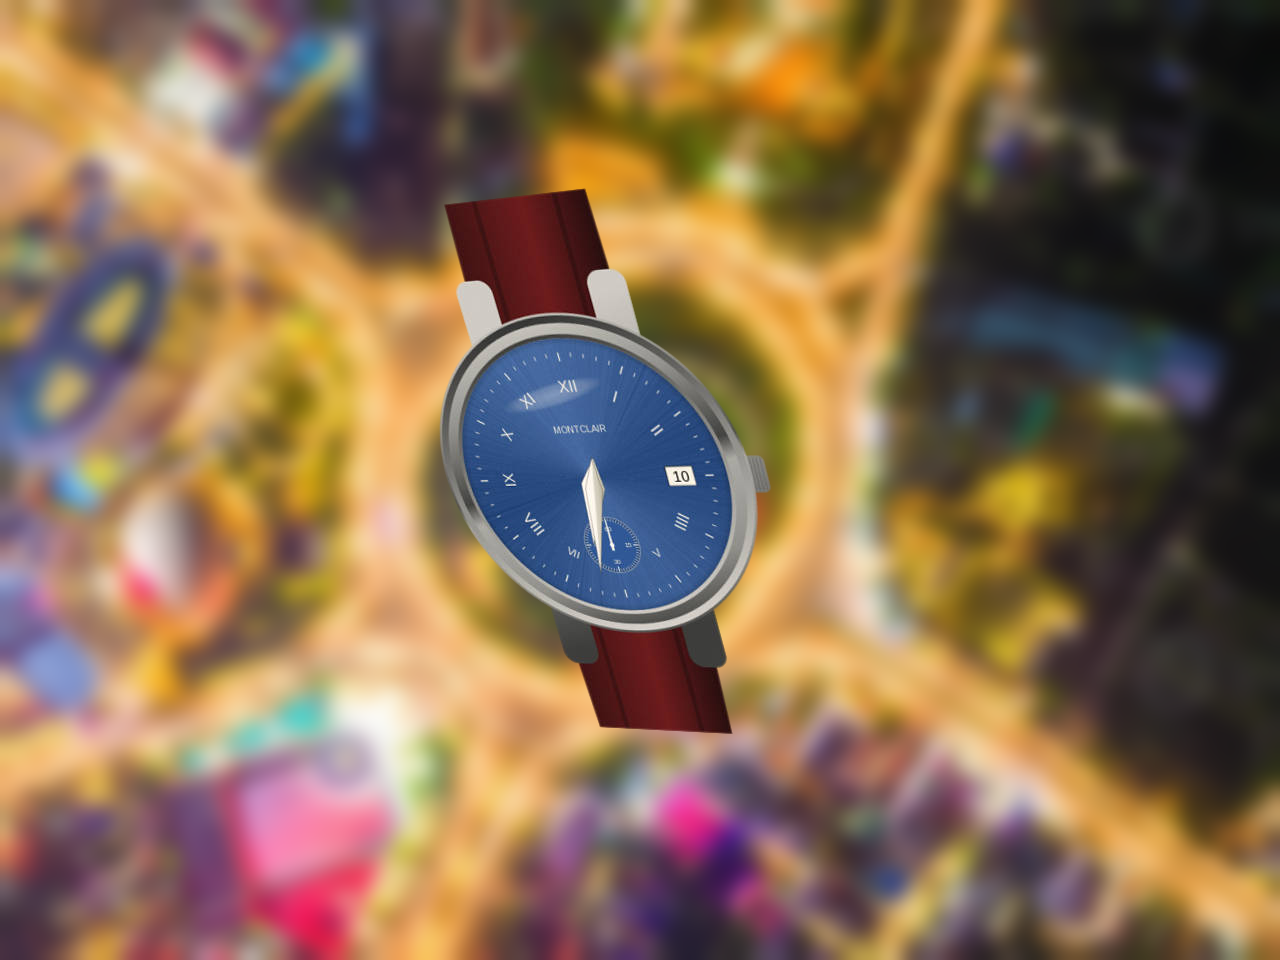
6:32
